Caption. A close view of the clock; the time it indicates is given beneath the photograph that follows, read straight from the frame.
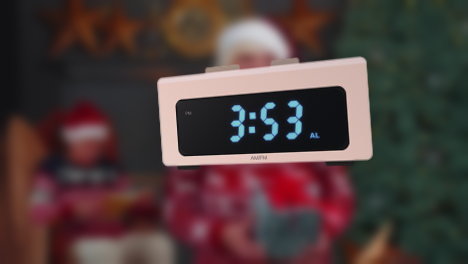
3:53
